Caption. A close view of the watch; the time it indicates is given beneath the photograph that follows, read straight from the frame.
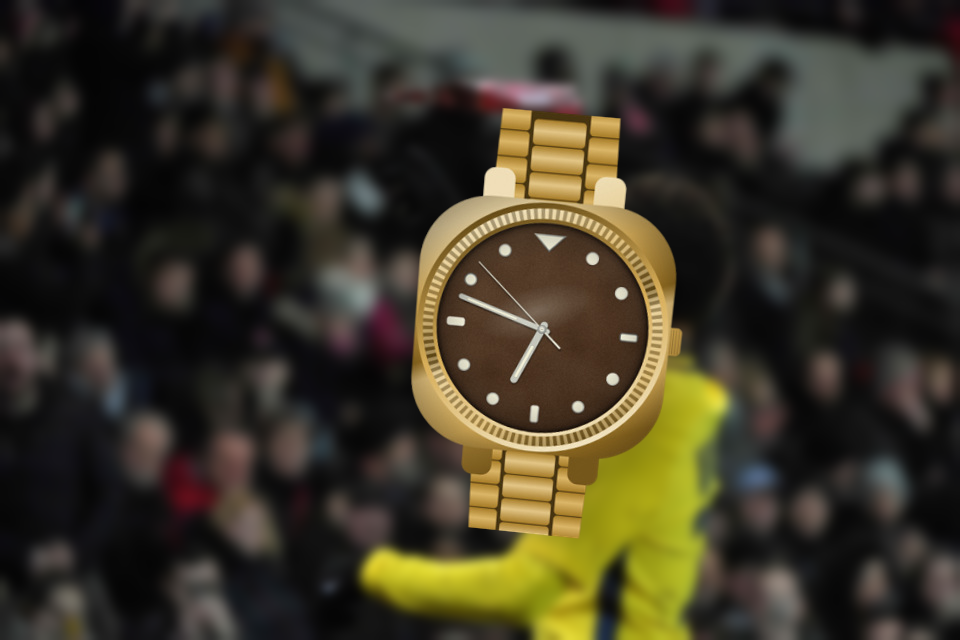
6:47:52
